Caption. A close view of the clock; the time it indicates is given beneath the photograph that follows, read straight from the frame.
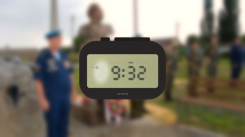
9:32
